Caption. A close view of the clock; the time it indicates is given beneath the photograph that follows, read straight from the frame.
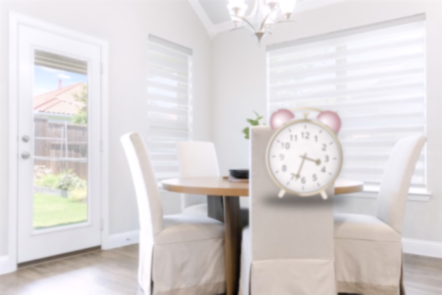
3:33
